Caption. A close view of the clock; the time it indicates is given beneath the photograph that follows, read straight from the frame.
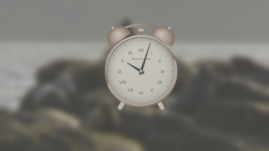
10:03
